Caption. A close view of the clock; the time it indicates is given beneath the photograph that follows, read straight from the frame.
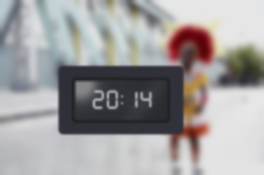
20:14
